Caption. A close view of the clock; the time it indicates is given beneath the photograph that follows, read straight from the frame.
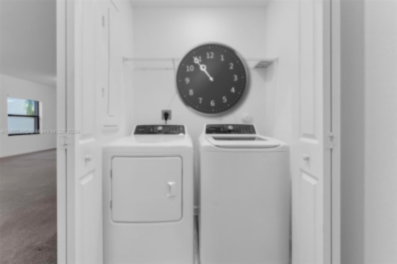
10:54
